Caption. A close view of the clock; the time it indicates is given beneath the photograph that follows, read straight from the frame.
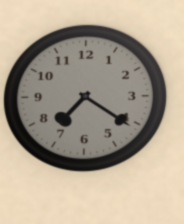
7:21
